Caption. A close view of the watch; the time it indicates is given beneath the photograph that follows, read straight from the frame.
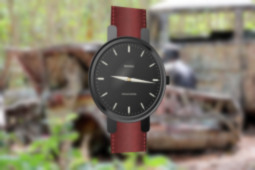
9:16
